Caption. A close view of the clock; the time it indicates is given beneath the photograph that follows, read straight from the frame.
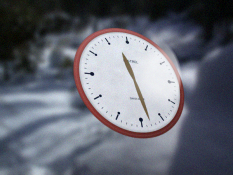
11:28
